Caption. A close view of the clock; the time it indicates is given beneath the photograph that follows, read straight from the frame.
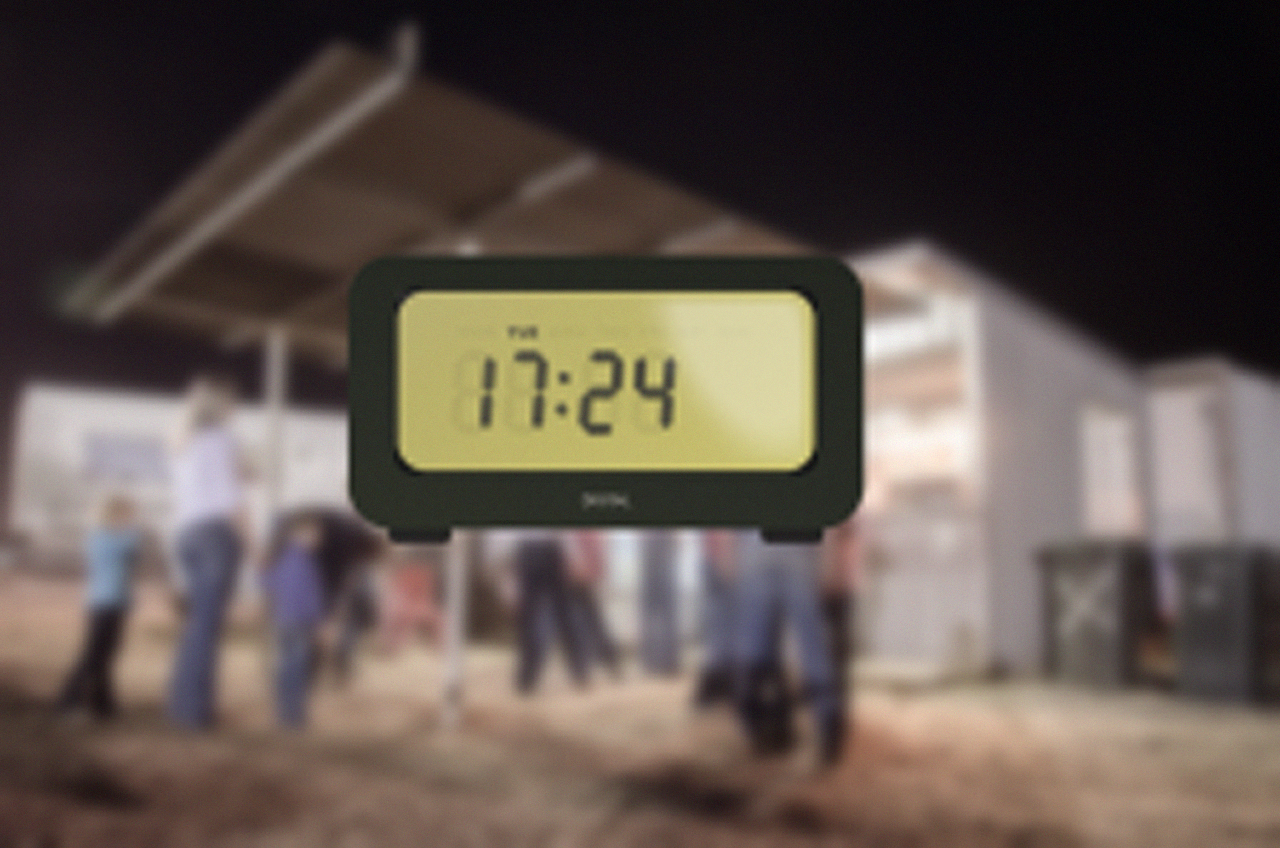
17:24
